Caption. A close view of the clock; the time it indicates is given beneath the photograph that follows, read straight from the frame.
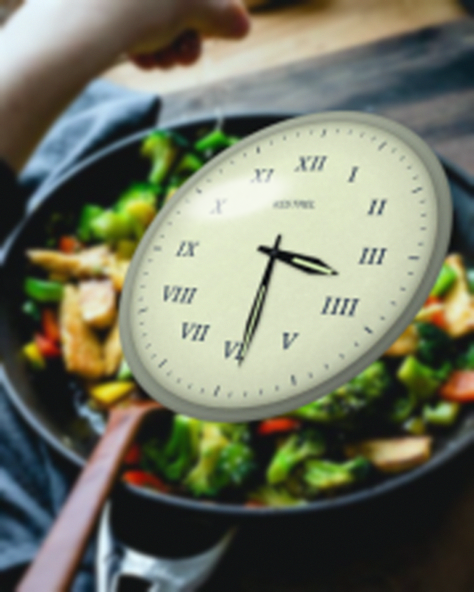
3:29
